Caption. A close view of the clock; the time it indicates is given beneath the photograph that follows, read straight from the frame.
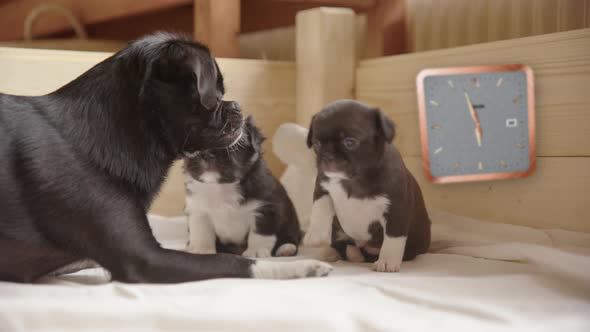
5:57
